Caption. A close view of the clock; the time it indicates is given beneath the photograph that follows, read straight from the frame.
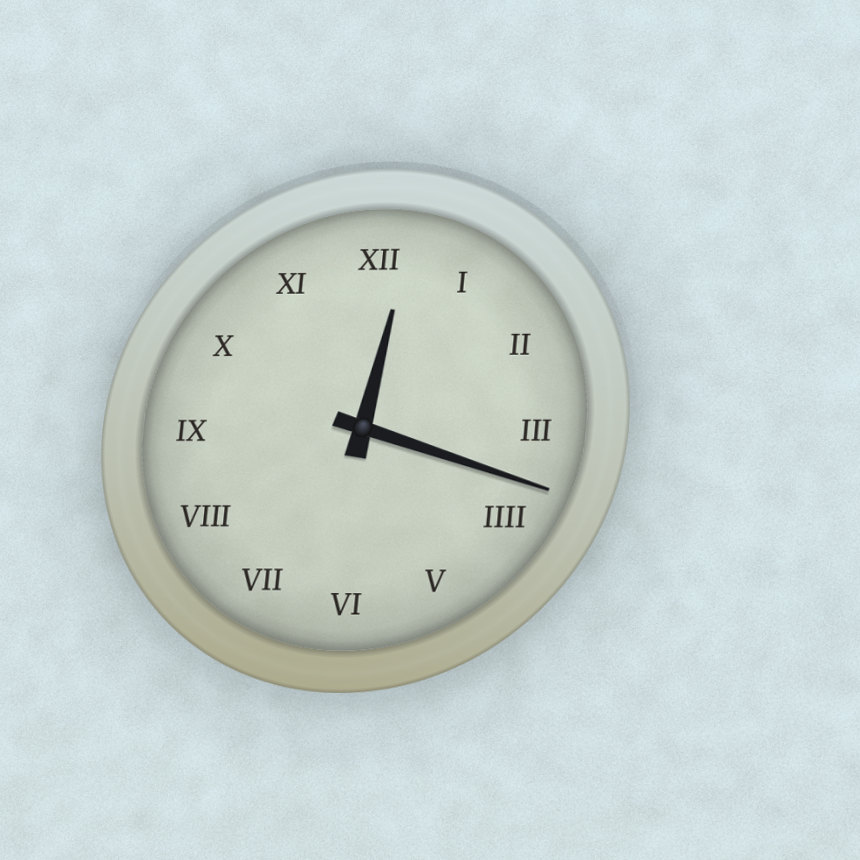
12:18
